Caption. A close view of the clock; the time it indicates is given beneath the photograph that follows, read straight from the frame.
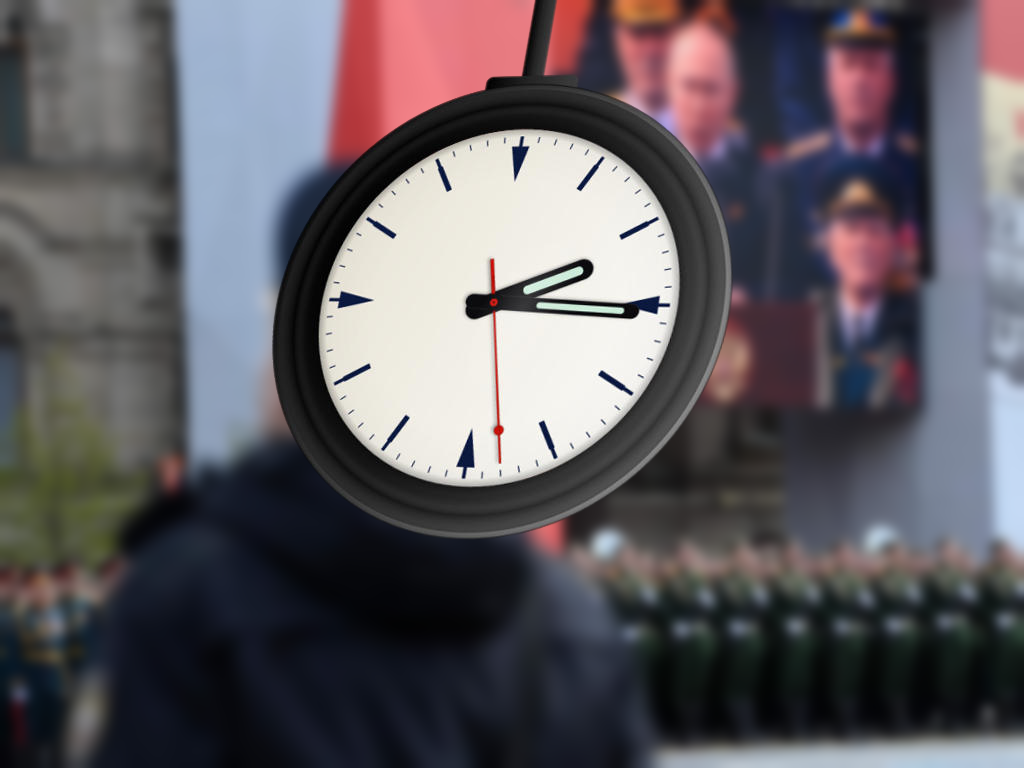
2:15:28
